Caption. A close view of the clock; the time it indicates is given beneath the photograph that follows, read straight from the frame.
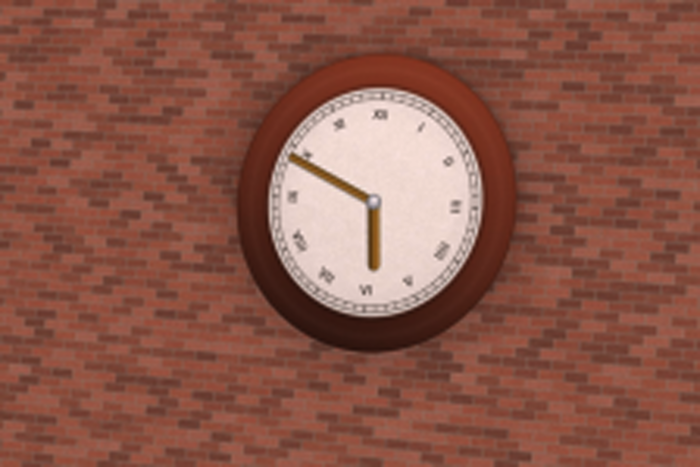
5:49
